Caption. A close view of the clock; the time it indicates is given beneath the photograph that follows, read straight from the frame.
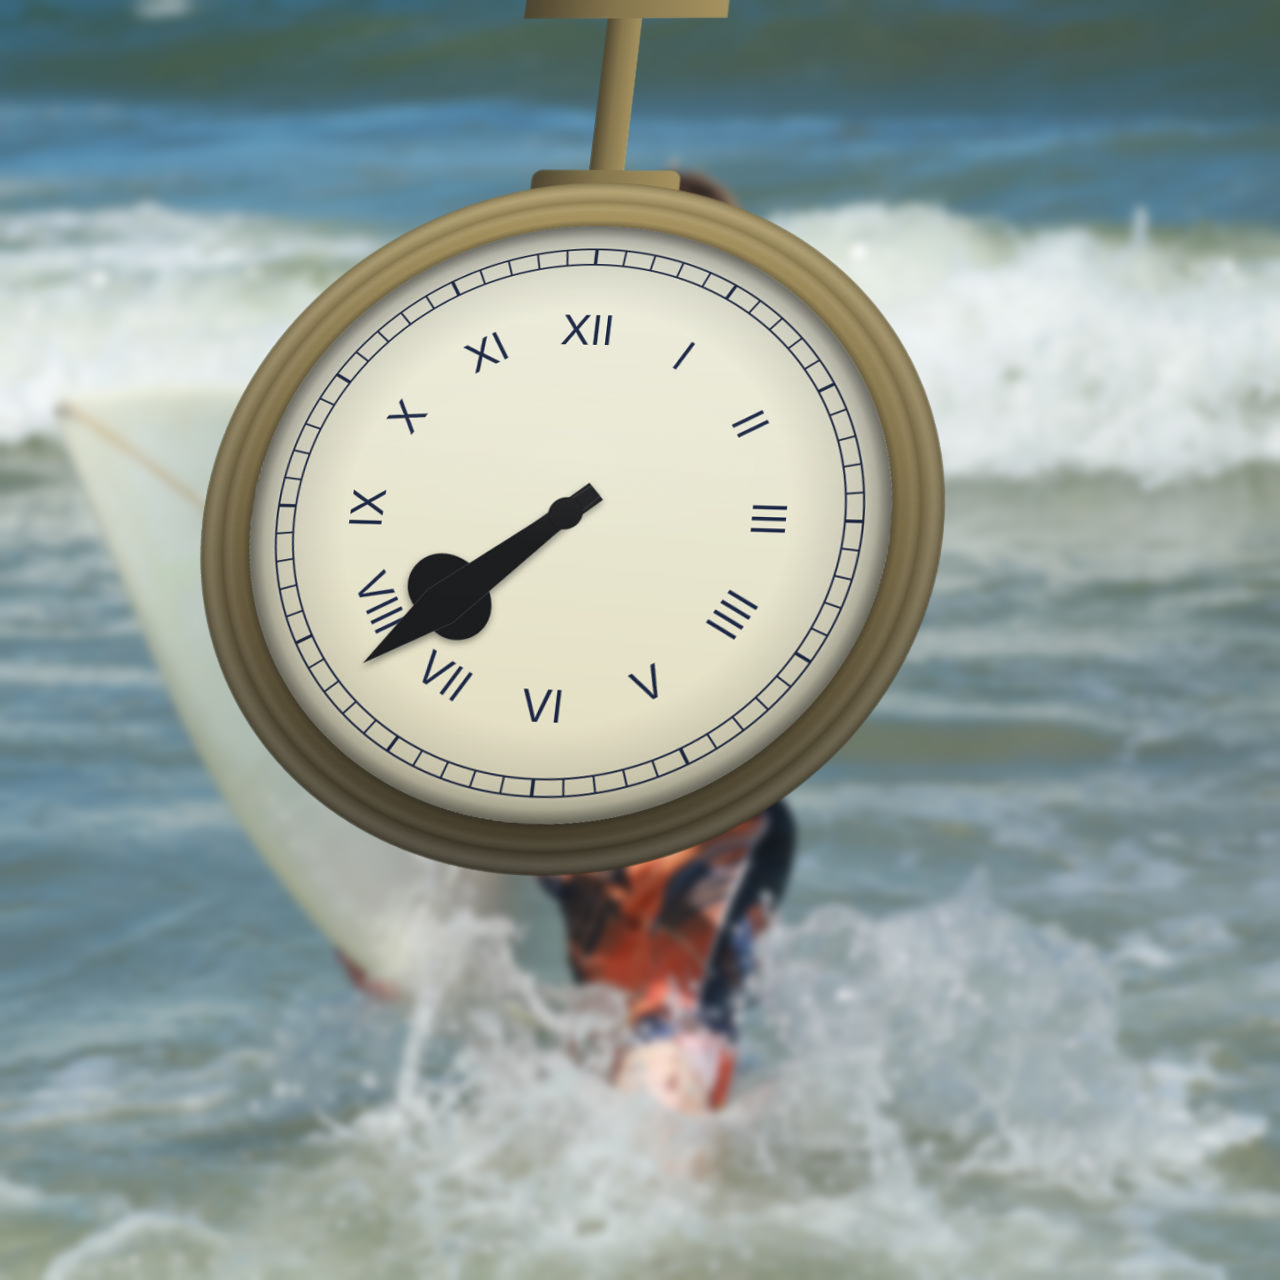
7:38
